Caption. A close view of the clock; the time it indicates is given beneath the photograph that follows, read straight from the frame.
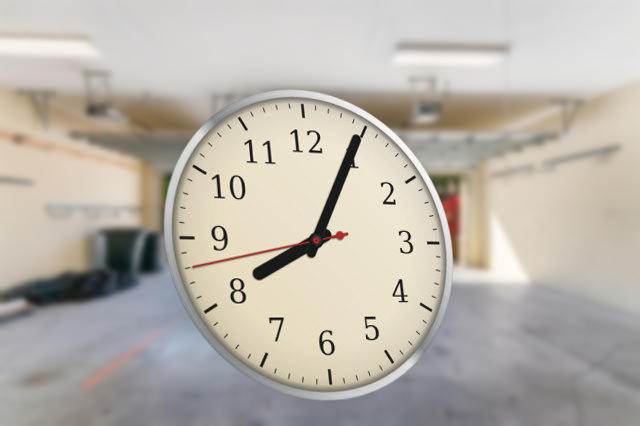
8:04:43
